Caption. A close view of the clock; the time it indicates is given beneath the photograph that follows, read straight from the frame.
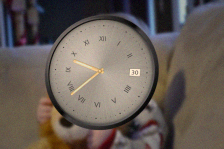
9:38
